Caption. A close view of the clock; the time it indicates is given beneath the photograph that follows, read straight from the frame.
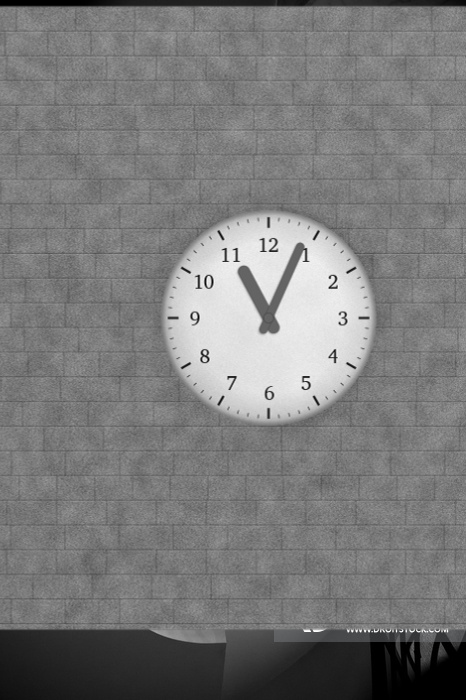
11:04
